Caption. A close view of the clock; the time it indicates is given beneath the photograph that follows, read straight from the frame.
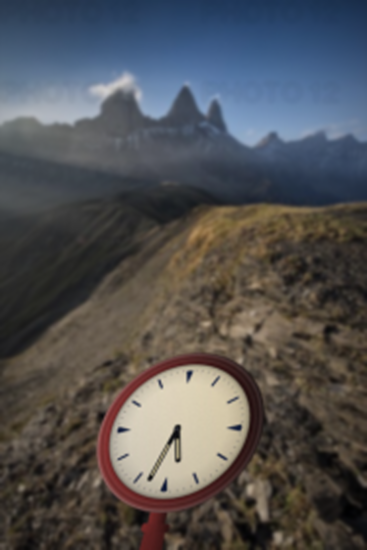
5:33
